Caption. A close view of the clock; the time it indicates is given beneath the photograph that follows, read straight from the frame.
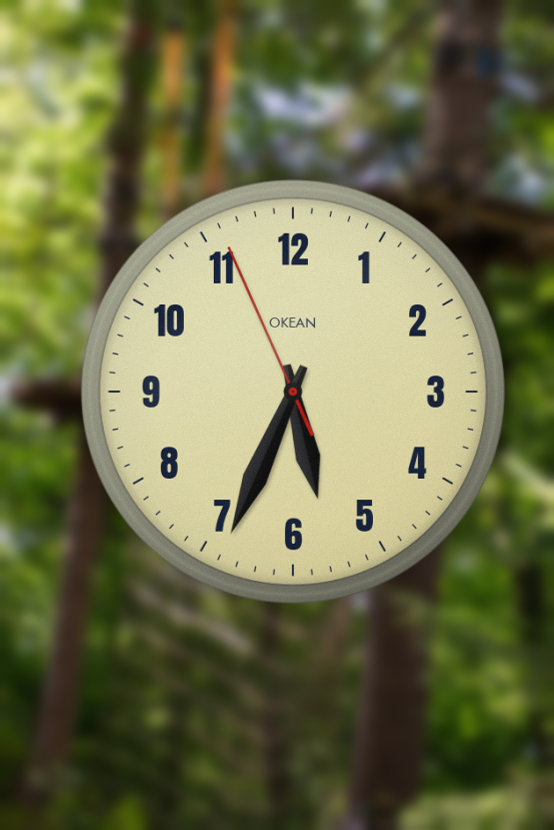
5:33:56
